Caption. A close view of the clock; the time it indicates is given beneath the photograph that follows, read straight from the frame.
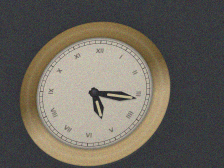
5:16
